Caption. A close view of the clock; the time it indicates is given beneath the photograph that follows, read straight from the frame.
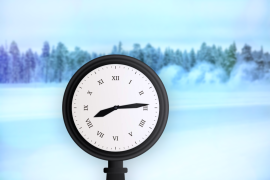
8:14
